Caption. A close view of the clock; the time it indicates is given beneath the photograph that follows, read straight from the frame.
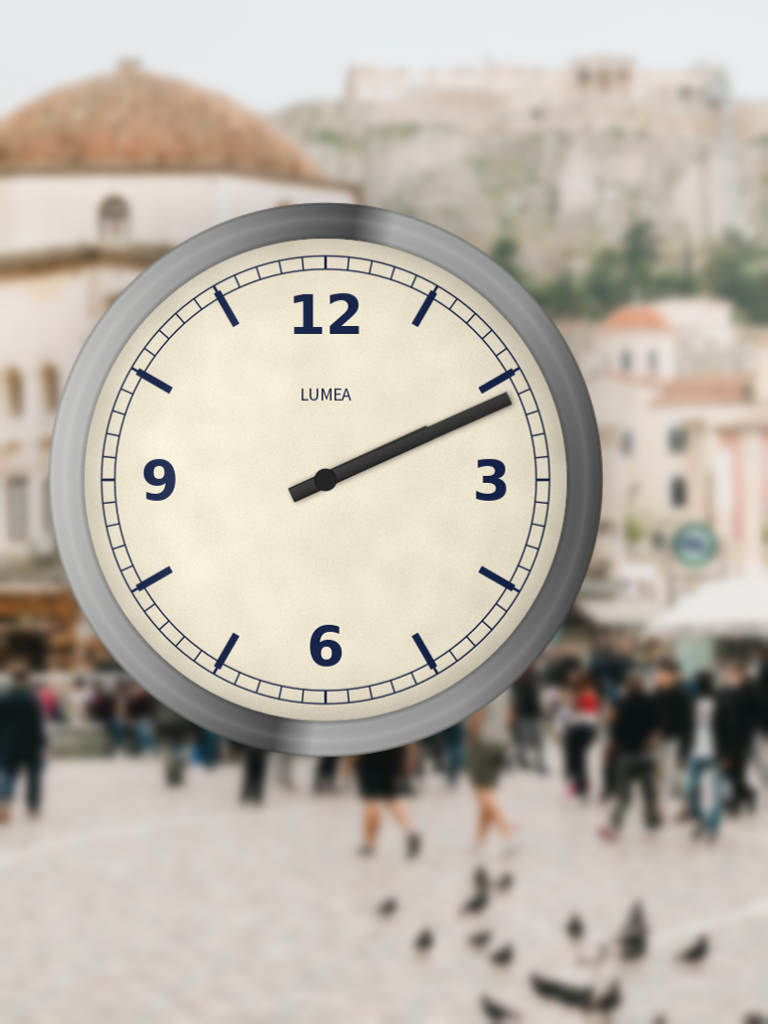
2:11
